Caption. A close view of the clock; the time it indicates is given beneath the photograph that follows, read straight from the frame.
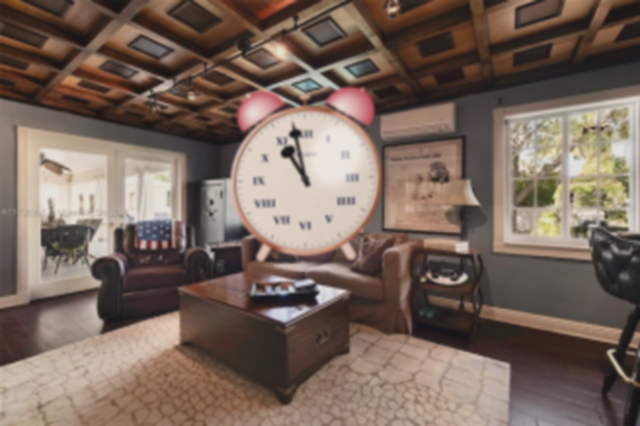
10:58
